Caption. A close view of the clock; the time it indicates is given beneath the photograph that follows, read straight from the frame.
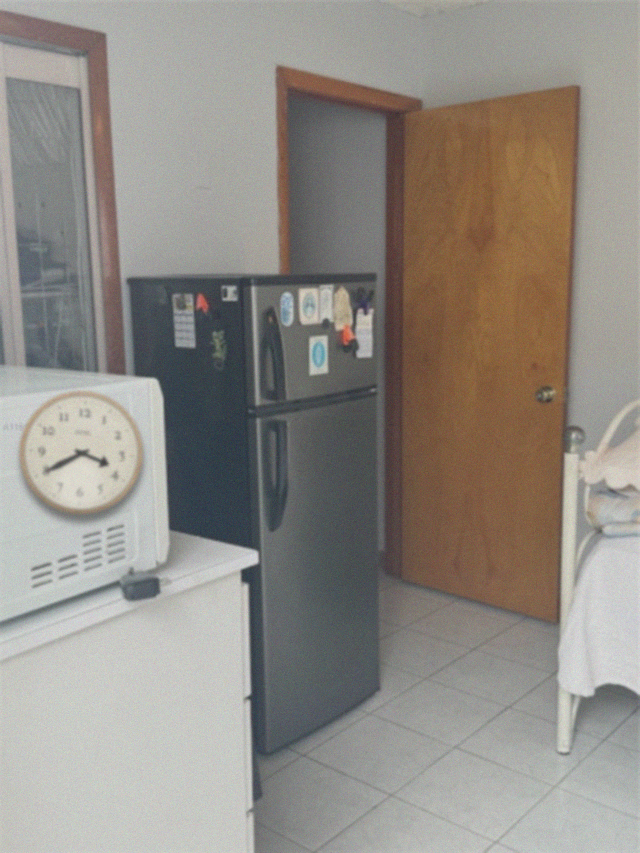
3:40
